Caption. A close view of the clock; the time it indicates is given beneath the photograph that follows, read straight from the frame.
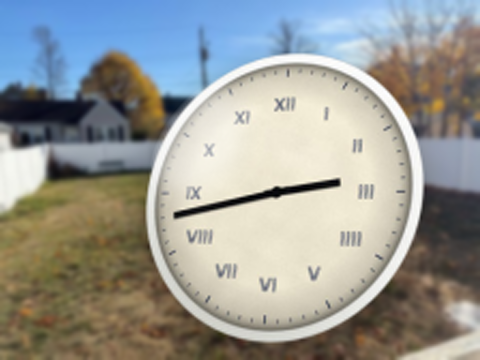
2:43
